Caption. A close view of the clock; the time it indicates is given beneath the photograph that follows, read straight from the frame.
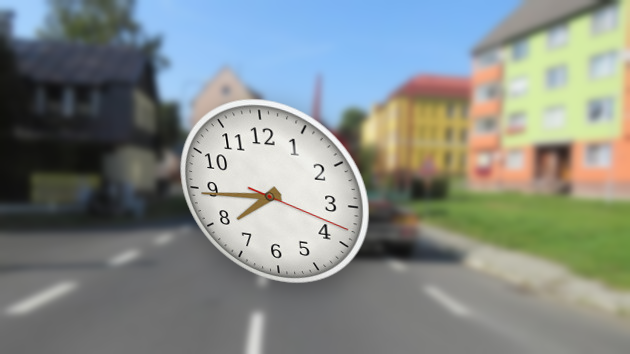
7:44:18
